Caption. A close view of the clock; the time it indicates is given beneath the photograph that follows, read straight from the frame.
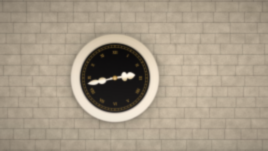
2:43
